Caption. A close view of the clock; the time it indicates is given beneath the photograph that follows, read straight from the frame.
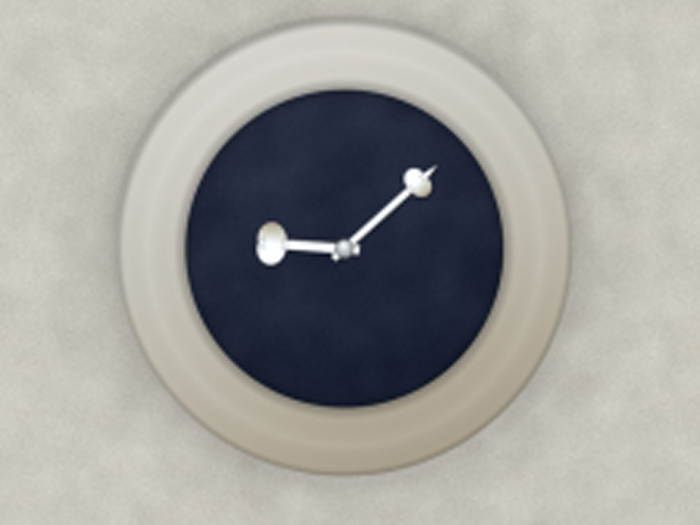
9:08
